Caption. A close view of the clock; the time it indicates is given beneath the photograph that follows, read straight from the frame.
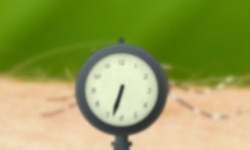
6:33
